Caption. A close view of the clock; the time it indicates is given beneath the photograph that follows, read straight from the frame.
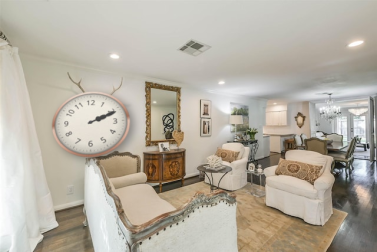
2:11
